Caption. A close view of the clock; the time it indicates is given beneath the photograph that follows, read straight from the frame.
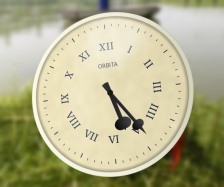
5:24
